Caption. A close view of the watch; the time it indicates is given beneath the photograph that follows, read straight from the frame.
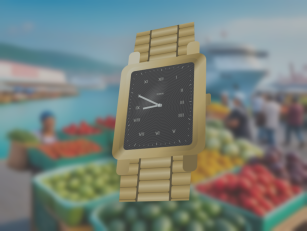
8:50
